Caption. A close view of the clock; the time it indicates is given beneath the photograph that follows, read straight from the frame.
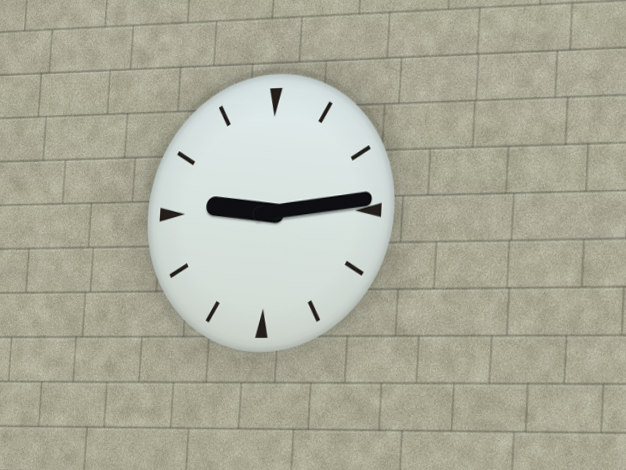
9:14
